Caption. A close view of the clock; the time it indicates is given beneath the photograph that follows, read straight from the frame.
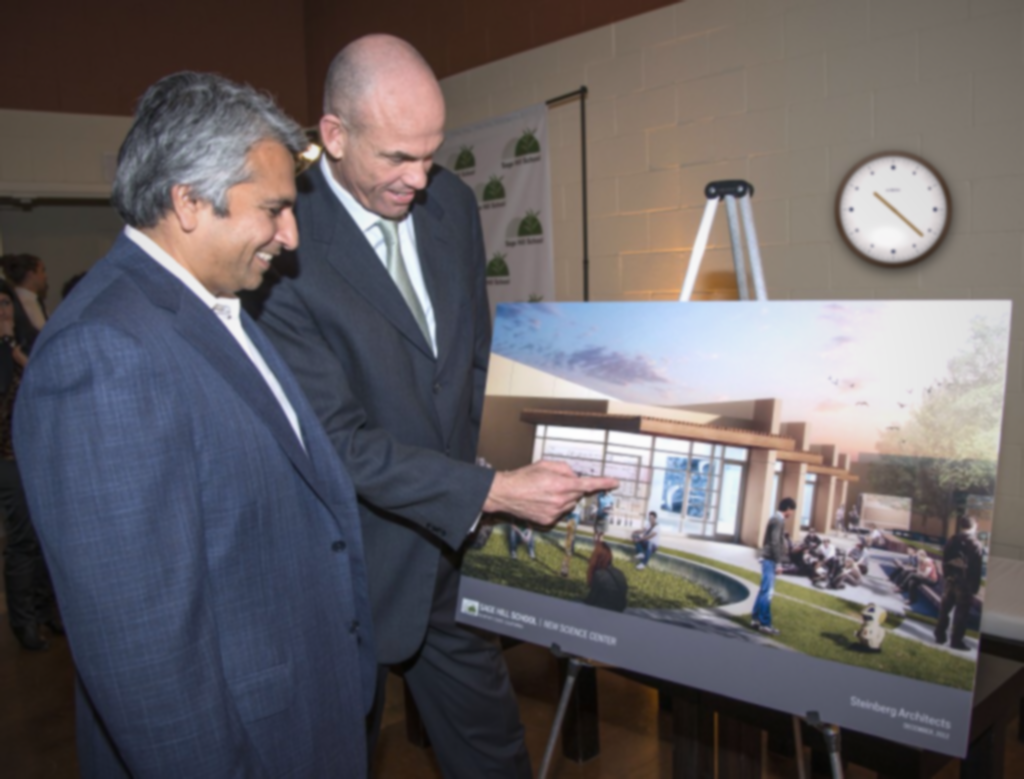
10:22
